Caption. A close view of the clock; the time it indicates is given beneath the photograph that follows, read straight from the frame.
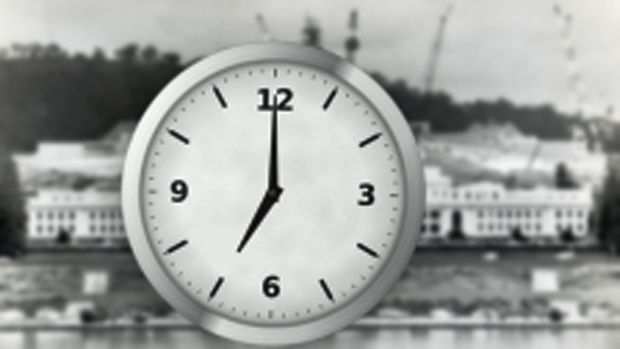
7:00
